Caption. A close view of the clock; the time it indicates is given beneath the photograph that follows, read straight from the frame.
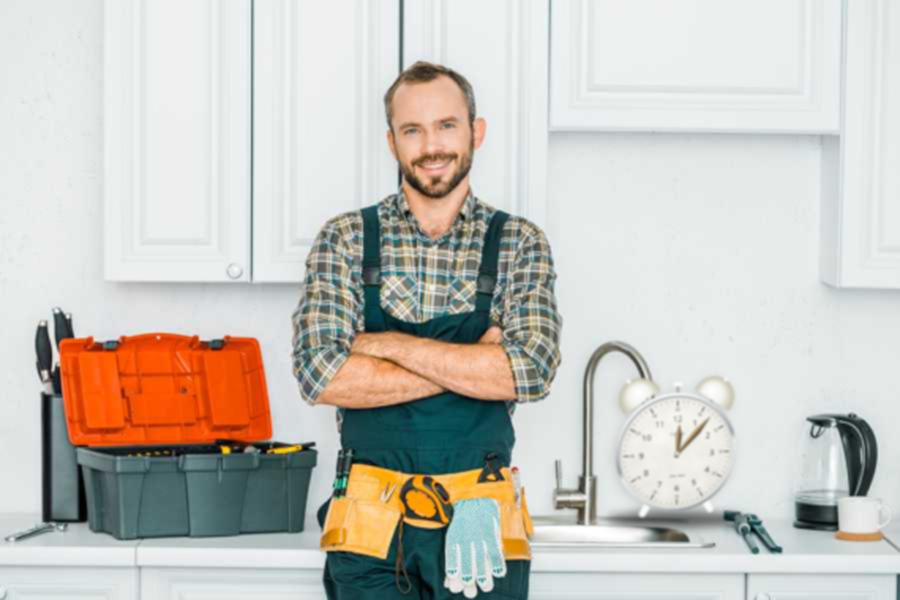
12:07
